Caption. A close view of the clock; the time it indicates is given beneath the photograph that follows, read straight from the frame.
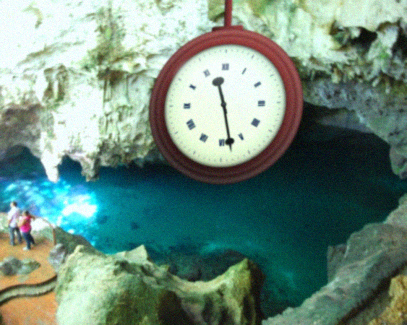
11:28
